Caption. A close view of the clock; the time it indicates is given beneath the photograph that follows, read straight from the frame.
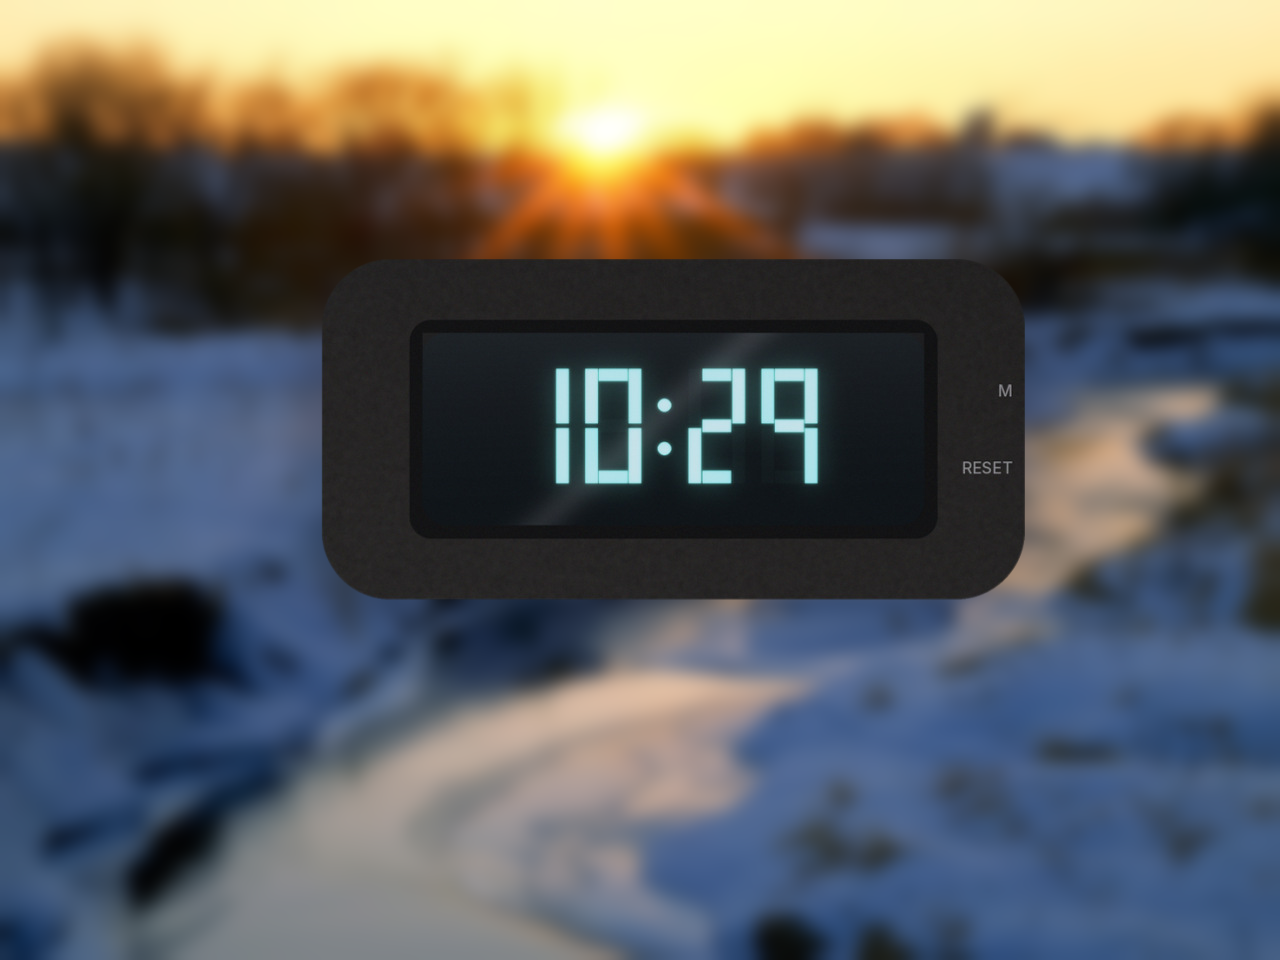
10:29
